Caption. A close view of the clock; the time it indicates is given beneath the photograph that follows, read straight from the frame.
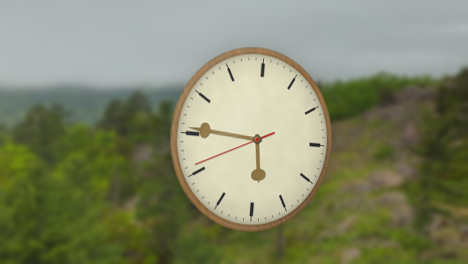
5:45:41
